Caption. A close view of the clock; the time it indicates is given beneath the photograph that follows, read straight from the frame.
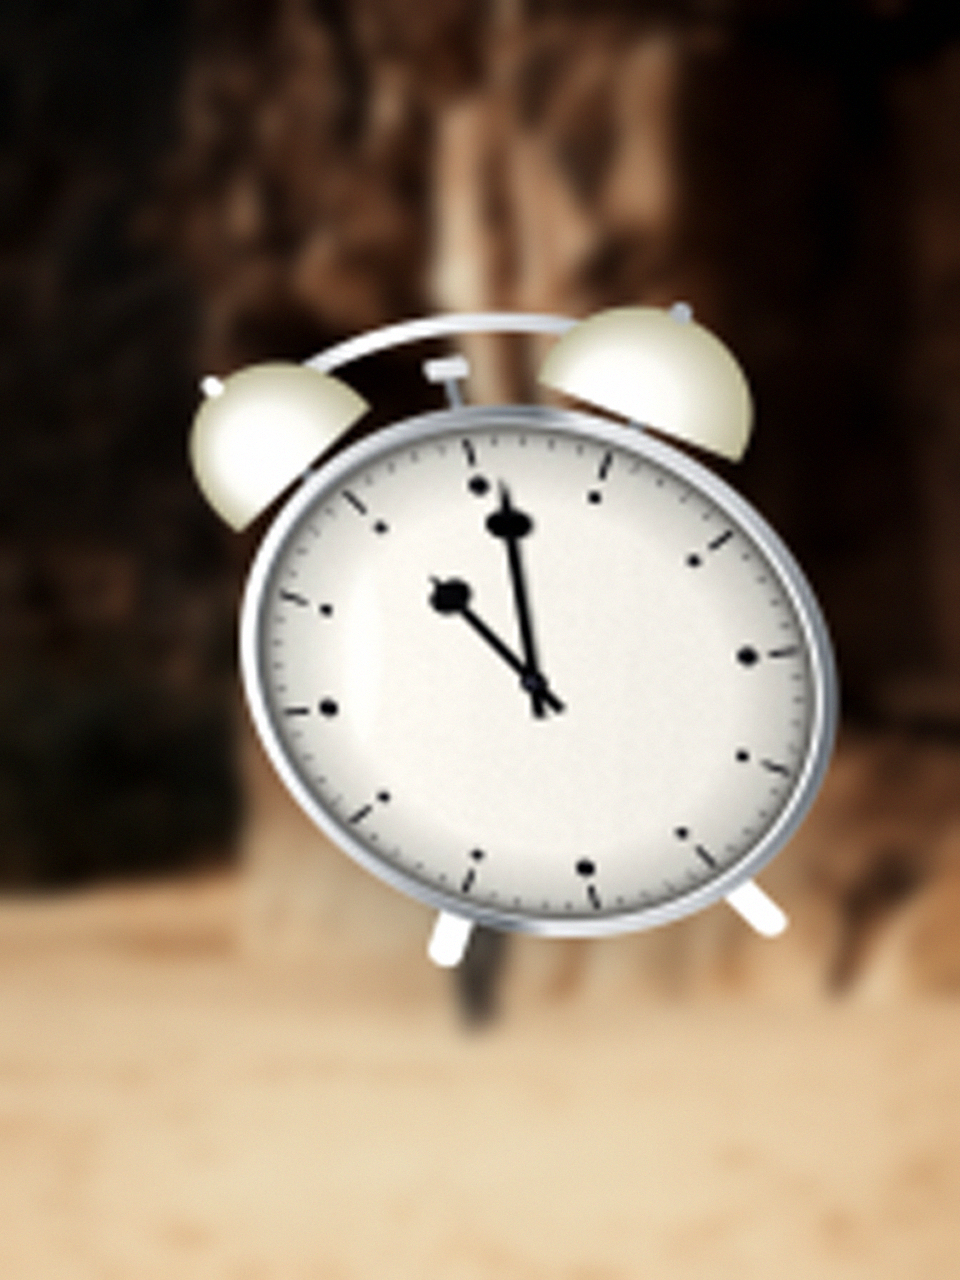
11:01
